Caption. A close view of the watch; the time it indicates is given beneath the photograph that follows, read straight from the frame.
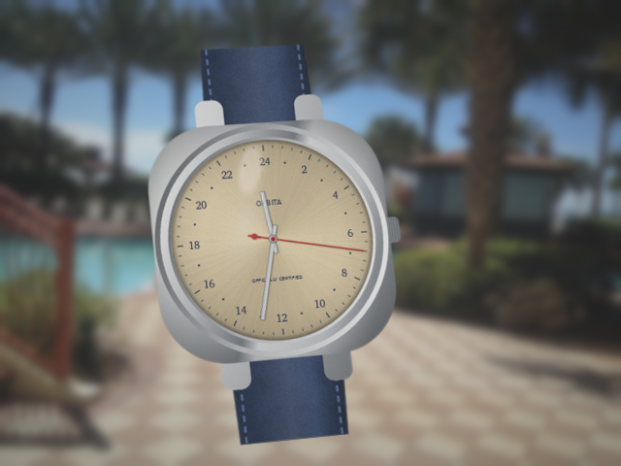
23:32:17
